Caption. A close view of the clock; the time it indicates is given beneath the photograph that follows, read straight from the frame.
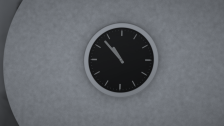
10:53
